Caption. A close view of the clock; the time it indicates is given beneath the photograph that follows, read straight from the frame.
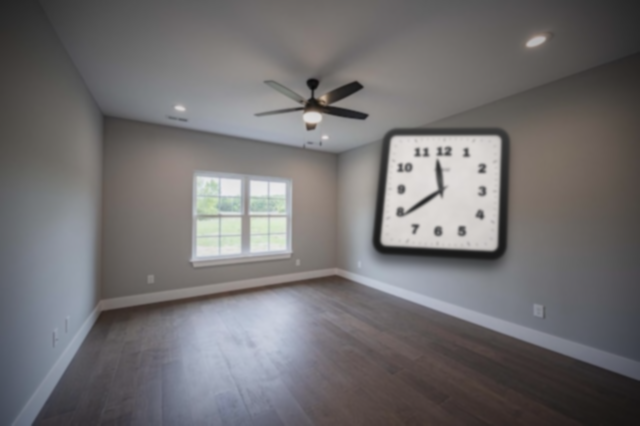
11:39
